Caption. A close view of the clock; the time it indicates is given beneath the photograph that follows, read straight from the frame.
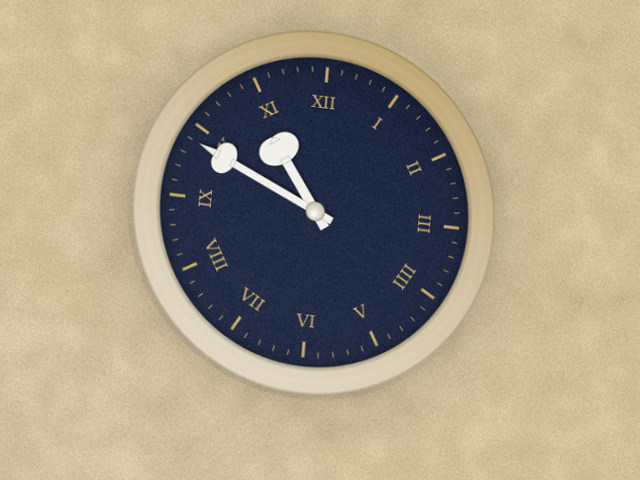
10:49
